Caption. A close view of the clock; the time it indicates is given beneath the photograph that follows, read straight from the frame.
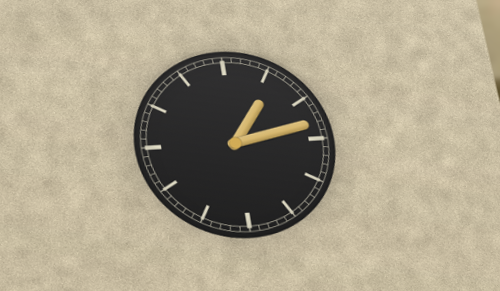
1:13
